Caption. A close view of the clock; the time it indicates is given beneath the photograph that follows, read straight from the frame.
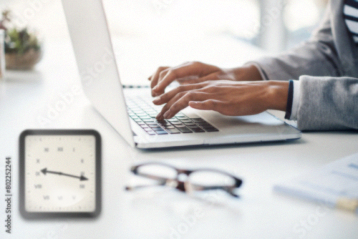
9:17
